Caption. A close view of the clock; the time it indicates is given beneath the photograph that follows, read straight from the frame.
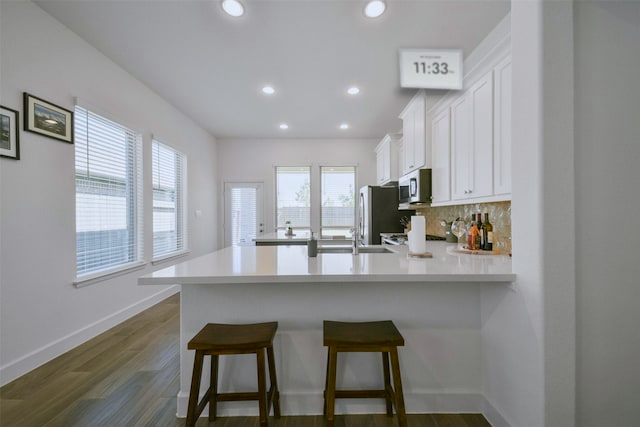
11:33
